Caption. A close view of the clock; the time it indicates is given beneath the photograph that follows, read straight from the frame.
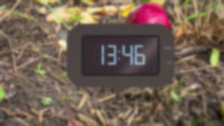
13:46
